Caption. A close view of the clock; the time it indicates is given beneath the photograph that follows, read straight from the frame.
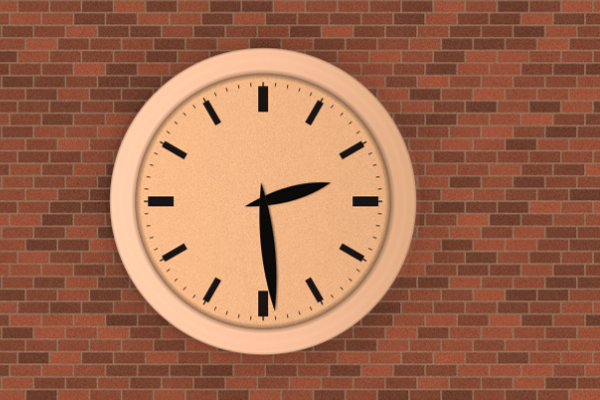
2:29
